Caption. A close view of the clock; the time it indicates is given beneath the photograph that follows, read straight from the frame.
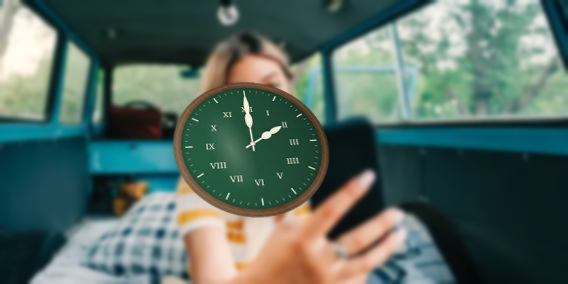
2:00
